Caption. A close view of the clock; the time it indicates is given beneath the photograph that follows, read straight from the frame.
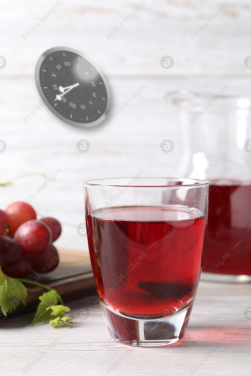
8:41
